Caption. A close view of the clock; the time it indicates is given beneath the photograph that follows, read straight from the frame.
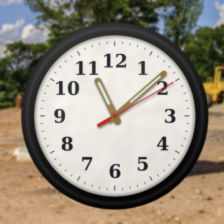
11:08:10
